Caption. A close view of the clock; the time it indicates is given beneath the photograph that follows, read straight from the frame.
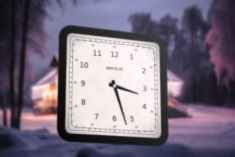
3:27
